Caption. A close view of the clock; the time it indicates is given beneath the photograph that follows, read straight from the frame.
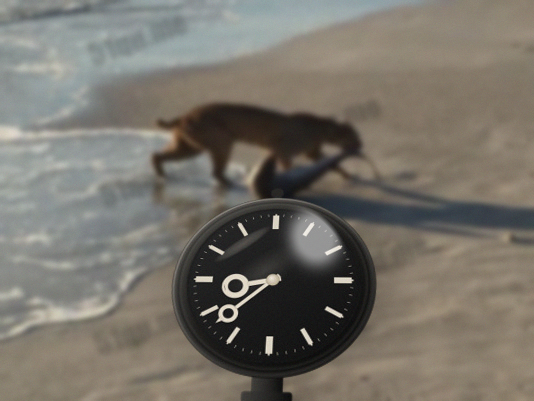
8:38
